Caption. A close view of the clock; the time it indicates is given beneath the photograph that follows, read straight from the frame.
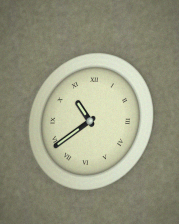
10:39
